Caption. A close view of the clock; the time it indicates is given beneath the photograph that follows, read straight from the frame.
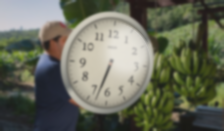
6:33
